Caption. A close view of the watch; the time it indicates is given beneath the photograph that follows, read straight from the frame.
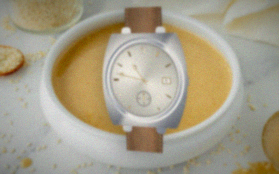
10:47
